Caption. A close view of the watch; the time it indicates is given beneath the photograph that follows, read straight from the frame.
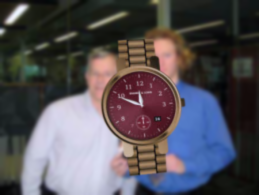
11:49
